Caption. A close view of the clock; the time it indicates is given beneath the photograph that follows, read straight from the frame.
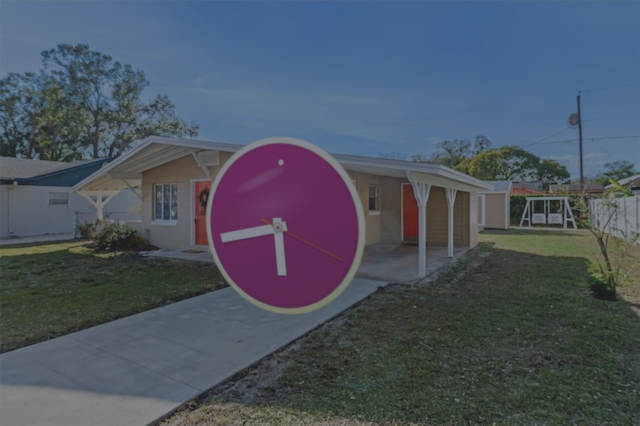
5:42:18
